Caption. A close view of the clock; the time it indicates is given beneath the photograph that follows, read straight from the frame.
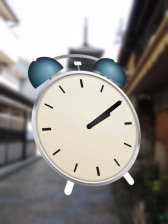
2:10
